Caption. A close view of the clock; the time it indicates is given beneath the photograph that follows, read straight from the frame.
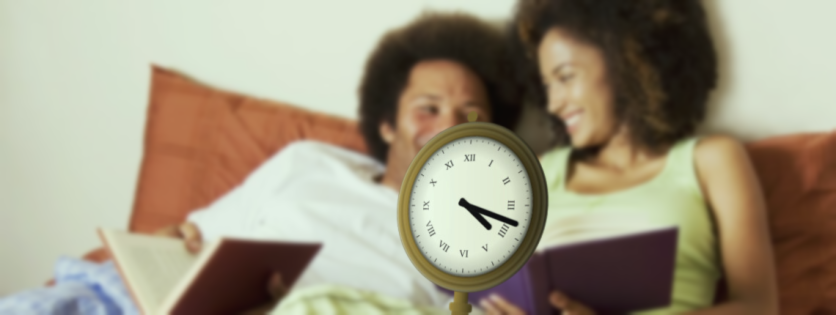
4:18
